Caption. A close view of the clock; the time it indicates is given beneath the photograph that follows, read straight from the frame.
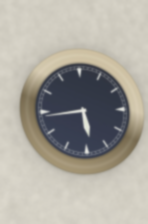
5:44
